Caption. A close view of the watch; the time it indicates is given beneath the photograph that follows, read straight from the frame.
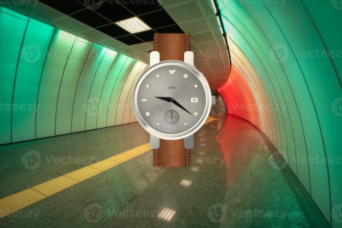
9:21
